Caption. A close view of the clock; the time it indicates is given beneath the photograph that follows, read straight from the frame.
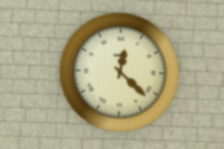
12:22
